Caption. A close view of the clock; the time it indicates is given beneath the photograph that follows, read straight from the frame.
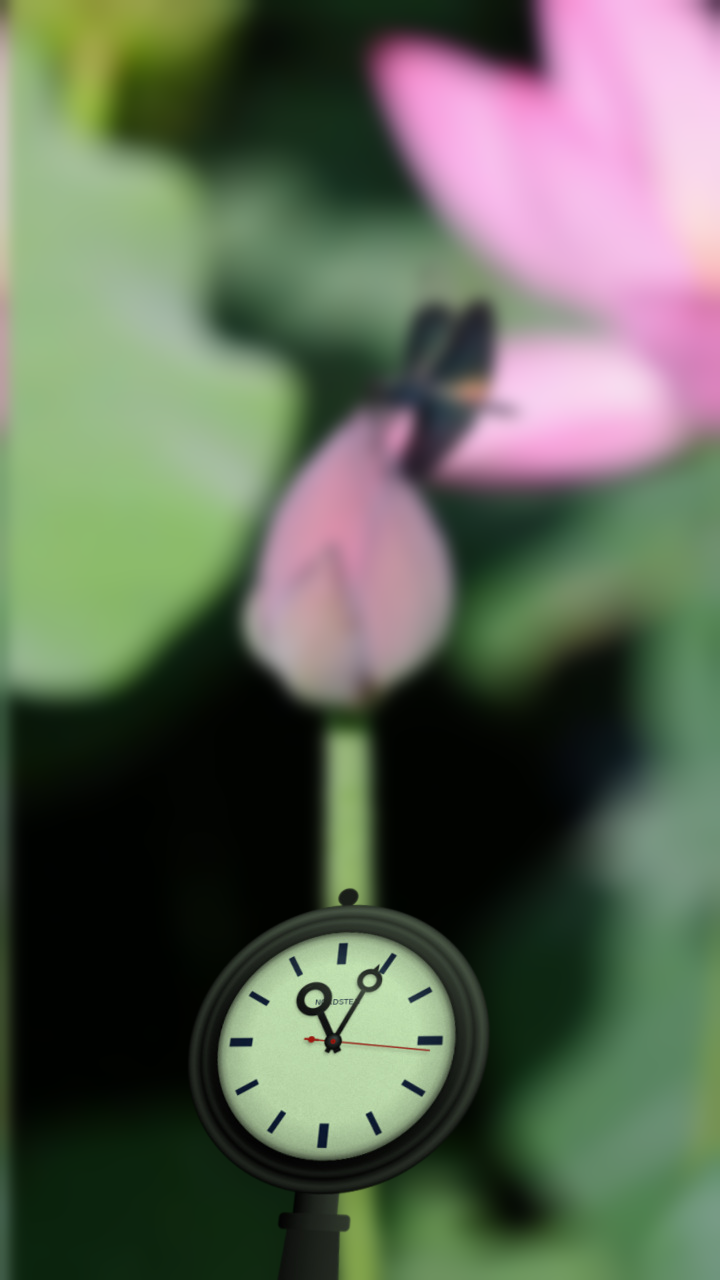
11:04:16
